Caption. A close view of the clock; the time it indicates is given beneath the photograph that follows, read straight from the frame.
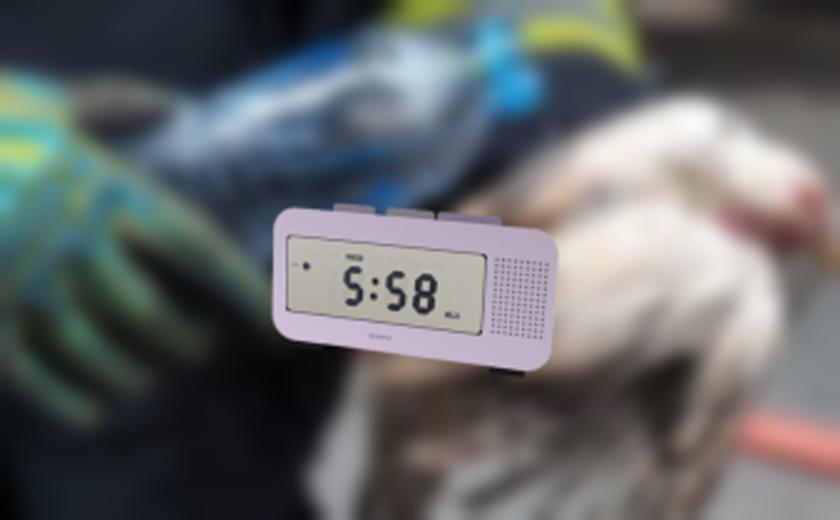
5:58
